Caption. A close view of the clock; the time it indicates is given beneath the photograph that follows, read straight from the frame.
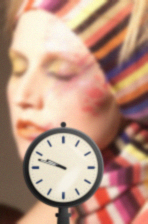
9:48
